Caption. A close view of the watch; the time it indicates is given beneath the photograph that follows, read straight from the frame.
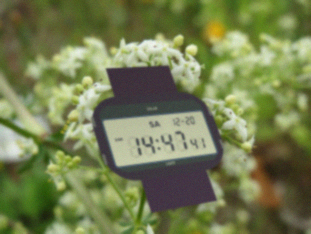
14:47:41
